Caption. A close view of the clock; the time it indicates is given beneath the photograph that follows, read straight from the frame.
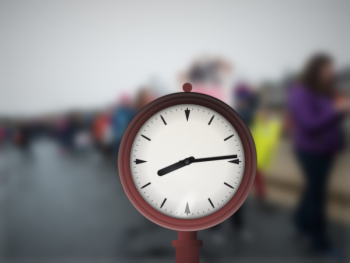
8:14
